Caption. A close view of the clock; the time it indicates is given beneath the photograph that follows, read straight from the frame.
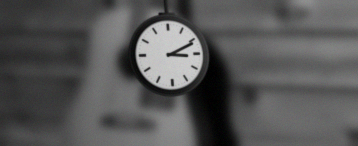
3:11
